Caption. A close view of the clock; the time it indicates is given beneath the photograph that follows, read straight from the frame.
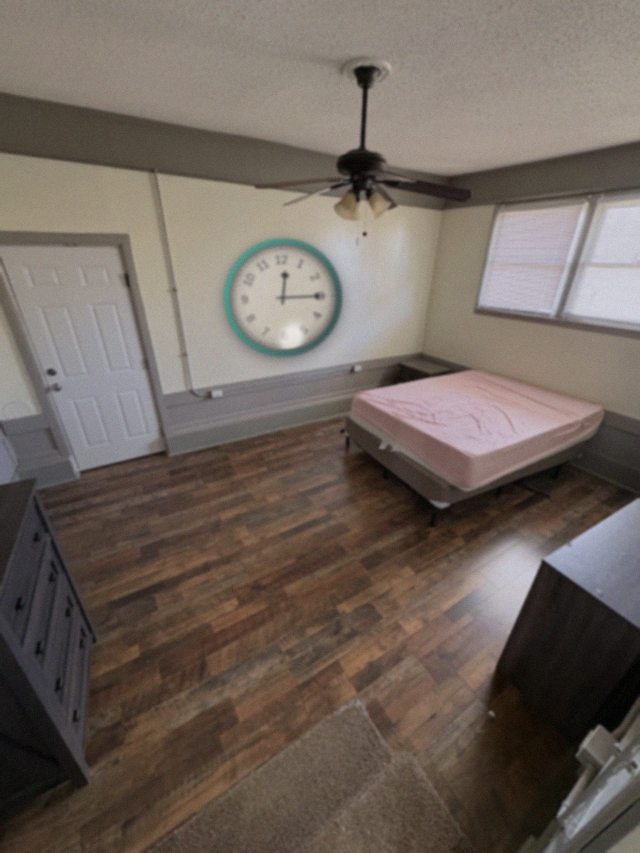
12:15
